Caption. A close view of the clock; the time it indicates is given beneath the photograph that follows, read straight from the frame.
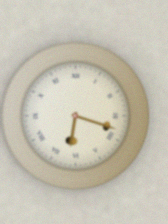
6:18
